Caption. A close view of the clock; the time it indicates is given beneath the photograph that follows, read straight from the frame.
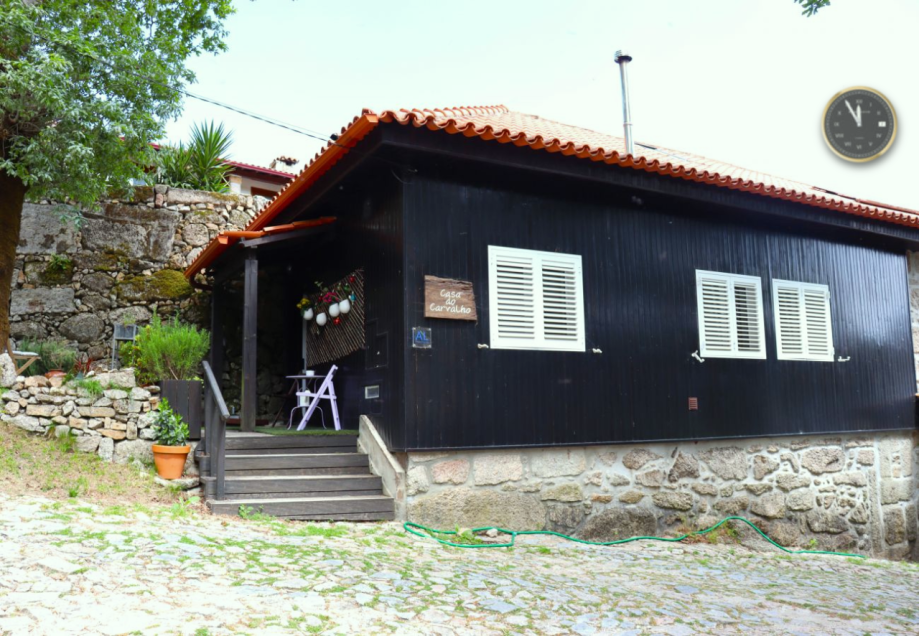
11:55
